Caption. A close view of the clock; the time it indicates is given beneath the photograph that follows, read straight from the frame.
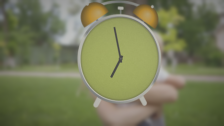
6:58
